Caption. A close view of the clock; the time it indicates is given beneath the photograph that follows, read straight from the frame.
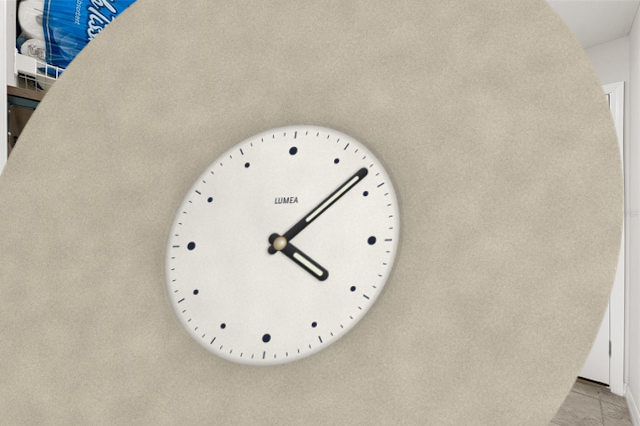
4:08
